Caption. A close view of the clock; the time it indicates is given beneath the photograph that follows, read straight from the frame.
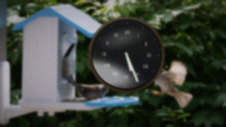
5:26
